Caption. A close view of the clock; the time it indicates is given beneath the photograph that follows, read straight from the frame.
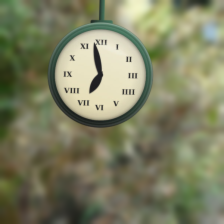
6:58
